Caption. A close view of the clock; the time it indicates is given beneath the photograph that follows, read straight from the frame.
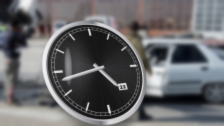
4:43
